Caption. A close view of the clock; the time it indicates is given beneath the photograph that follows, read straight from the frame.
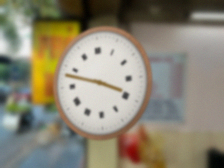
3:48
